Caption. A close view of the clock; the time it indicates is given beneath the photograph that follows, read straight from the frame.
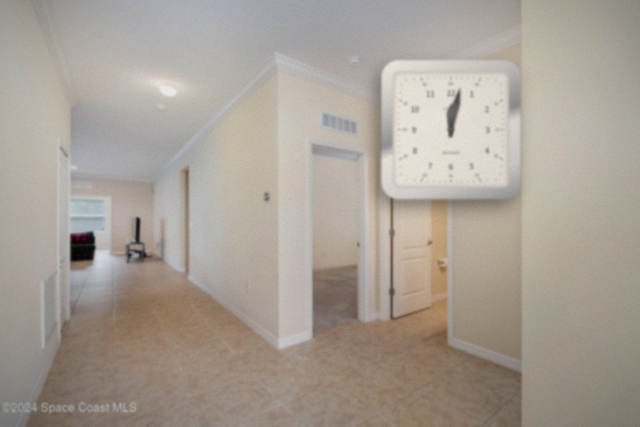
12:02
